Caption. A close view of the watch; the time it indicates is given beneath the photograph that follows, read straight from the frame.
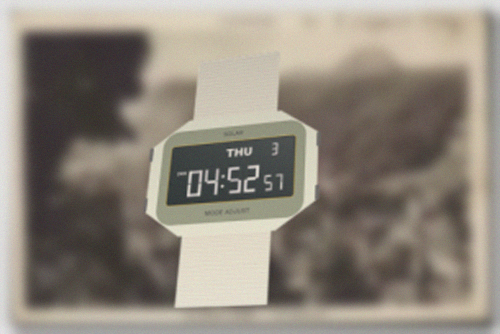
4:52:57
